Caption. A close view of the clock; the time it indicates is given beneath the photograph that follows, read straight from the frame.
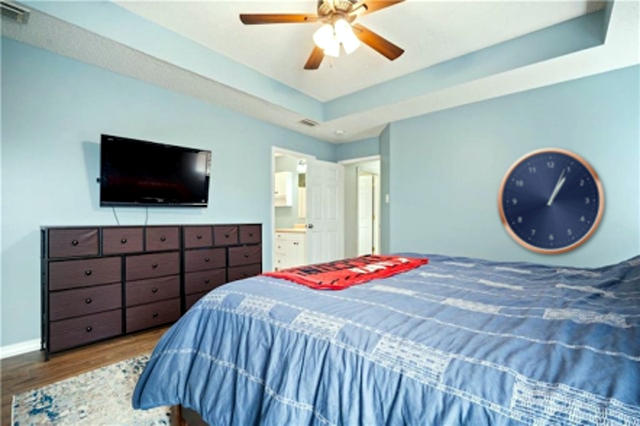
1:04
